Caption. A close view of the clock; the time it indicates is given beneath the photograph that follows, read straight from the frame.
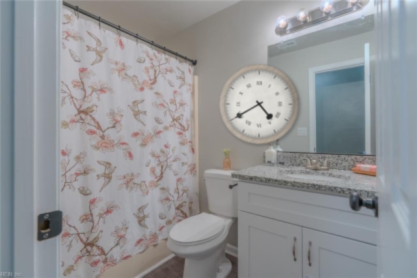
4:40
